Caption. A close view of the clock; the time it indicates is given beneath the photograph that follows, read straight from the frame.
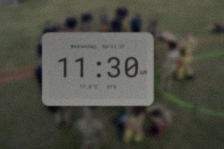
11:30
